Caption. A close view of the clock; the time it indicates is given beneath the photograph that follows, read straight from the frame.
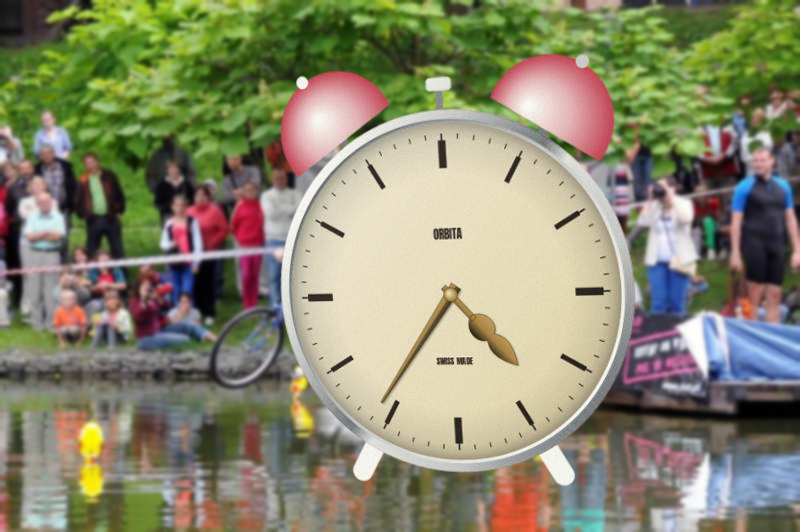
4:36
